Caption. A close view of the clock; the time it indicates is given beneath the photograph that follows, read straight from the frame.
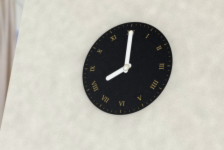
8:00
